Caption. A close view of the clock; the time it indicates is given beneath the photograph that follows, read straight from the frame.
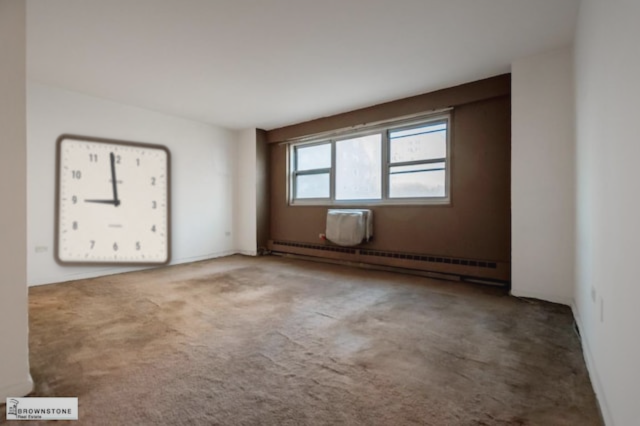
8:59
